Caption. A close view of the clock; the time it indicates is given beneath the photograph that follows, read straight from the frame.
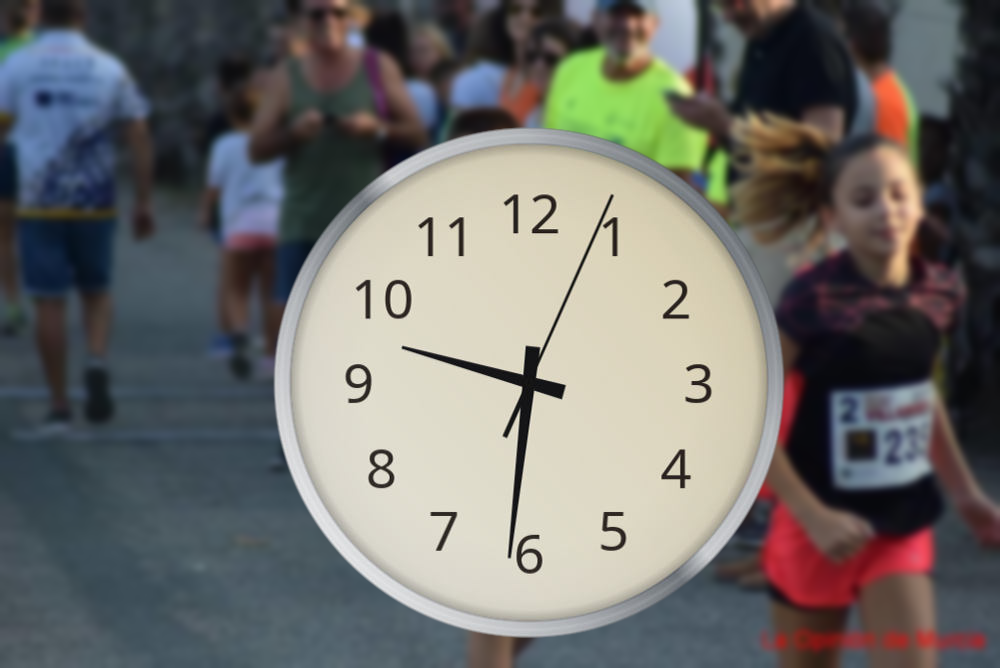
9:31:04
